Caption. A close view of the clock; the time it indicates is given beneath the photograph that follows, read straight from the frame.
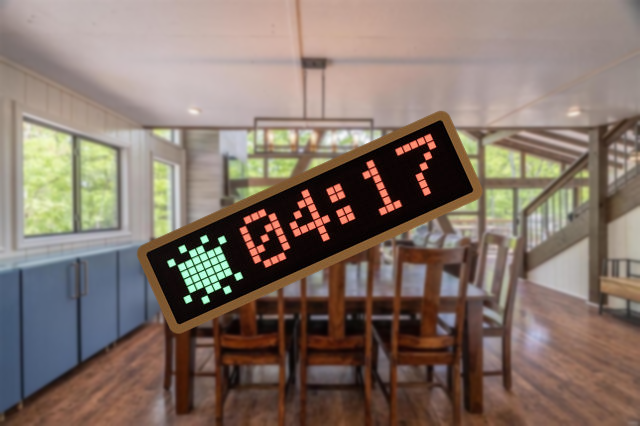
4:17
